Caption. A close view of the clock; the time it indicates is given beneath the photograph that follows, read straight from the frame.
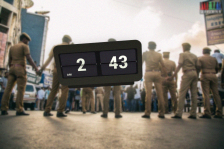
2:43
